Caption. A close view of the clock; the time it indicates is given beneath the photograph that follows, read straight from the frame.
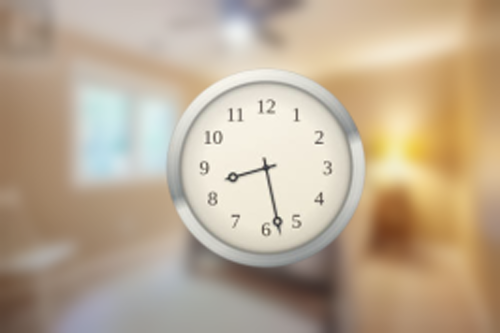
8:28
